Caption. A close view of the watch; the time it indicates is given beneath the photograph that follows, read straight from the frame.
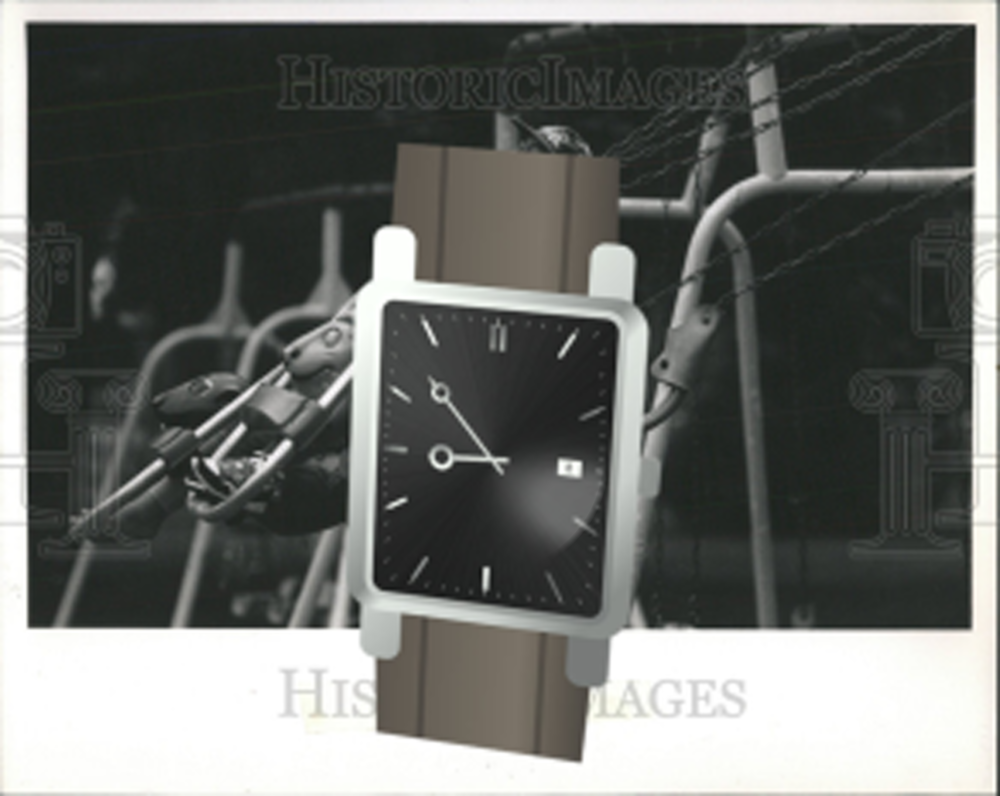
8:53
